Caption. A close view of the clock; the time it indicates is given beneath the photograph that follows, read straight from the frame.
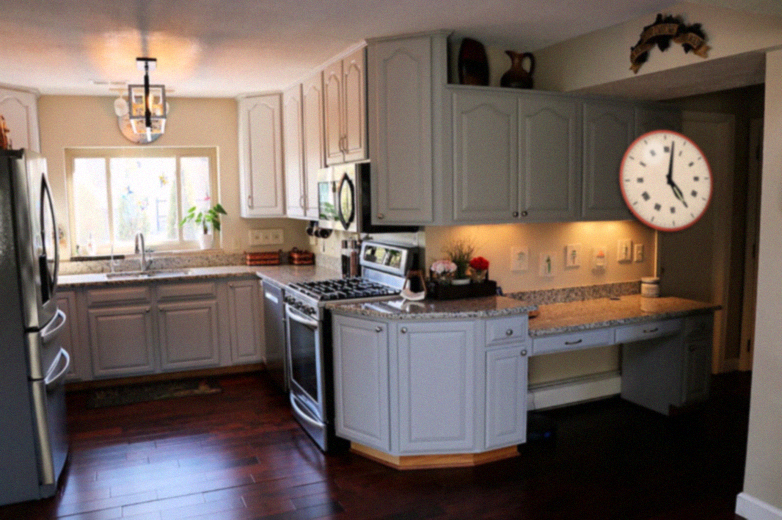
5:02
